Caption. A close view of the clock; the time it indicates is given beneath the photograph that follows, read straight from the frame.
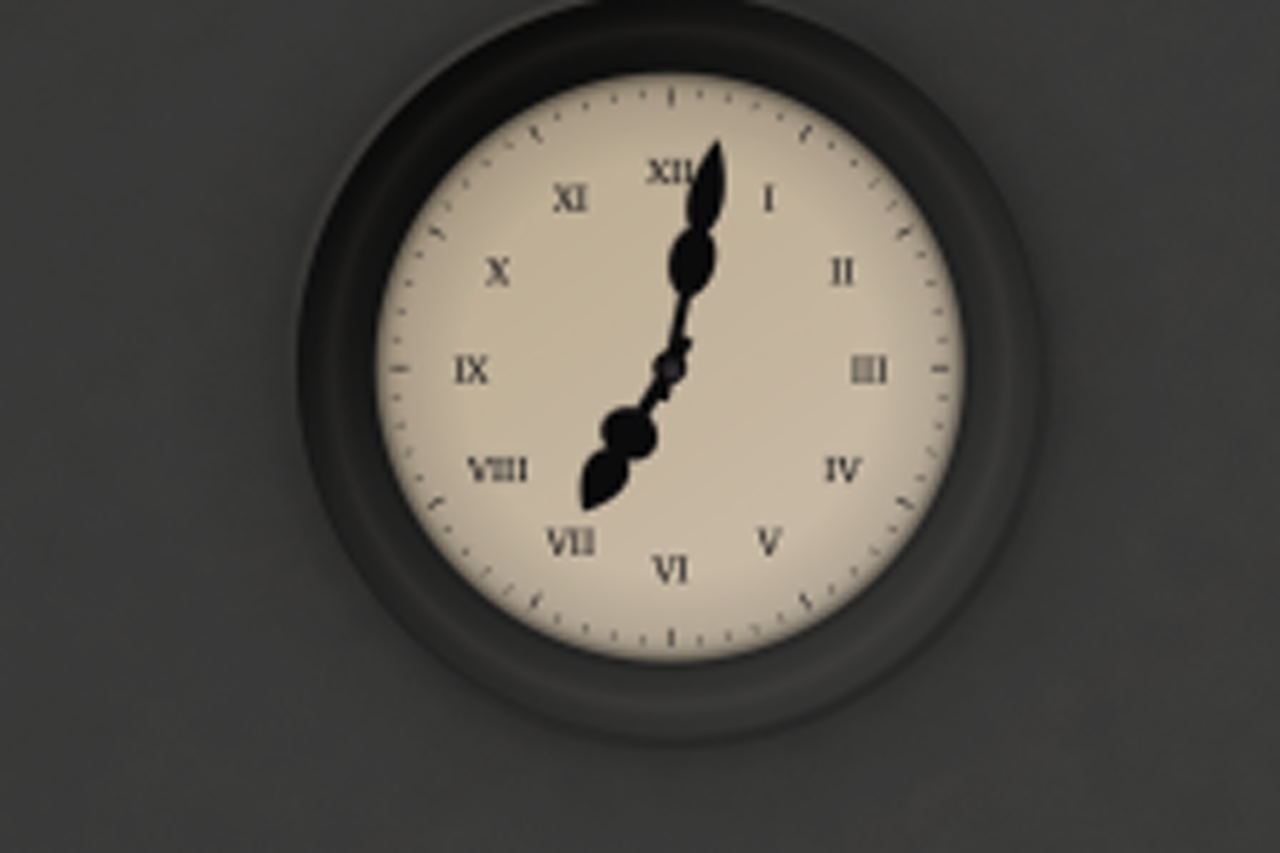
7:02
